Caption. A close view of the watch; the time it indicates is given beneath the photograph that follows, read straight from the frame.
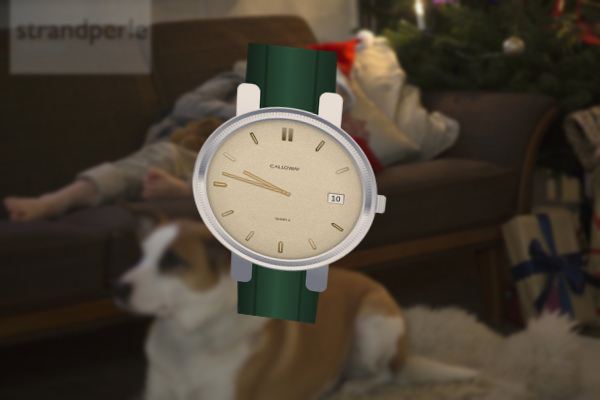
9:47
